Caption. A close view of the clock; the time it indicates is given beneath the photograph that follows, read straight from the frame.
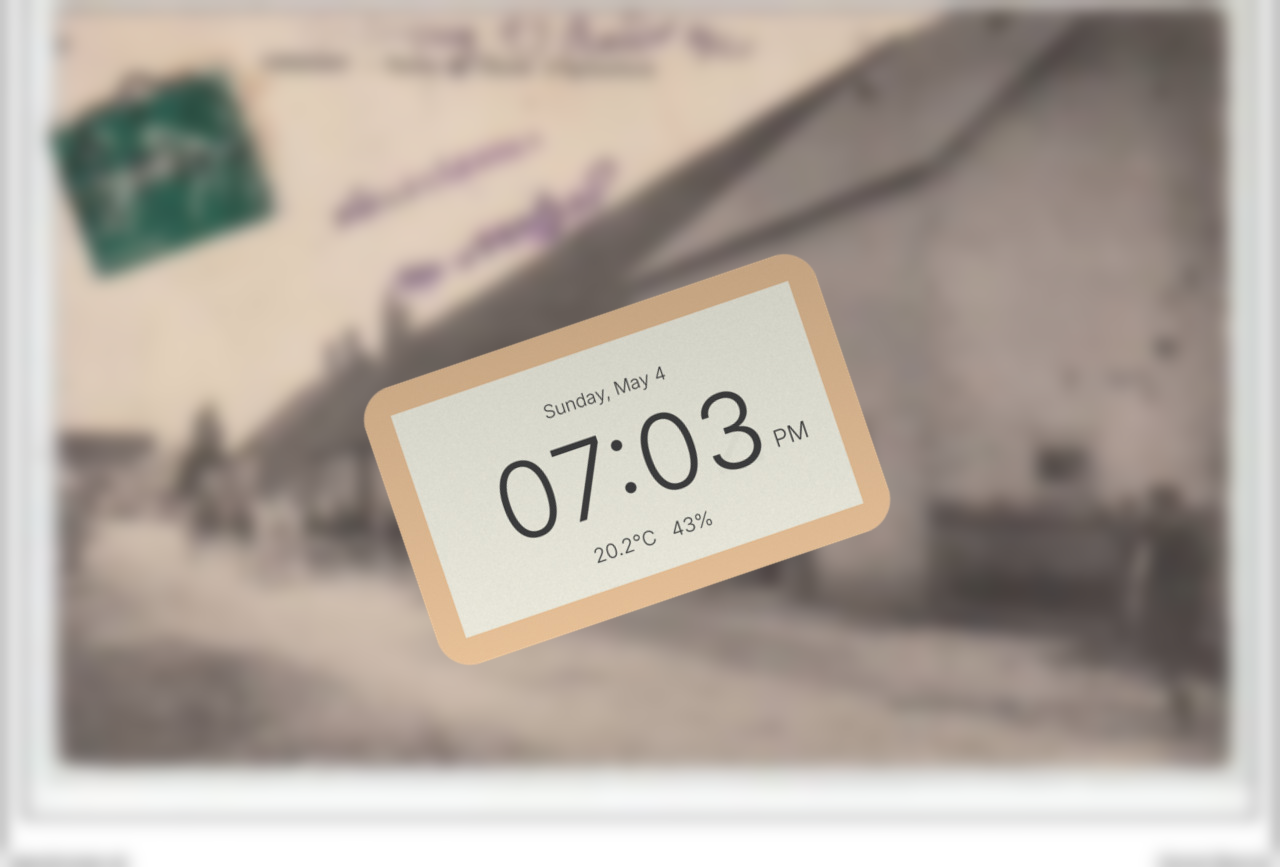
7:03
